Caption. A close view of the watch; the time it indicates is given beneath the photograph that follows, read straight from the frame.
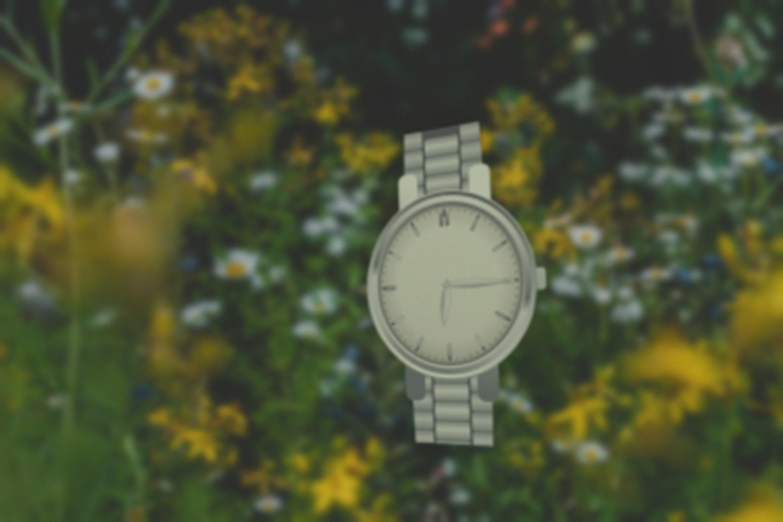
6:15
